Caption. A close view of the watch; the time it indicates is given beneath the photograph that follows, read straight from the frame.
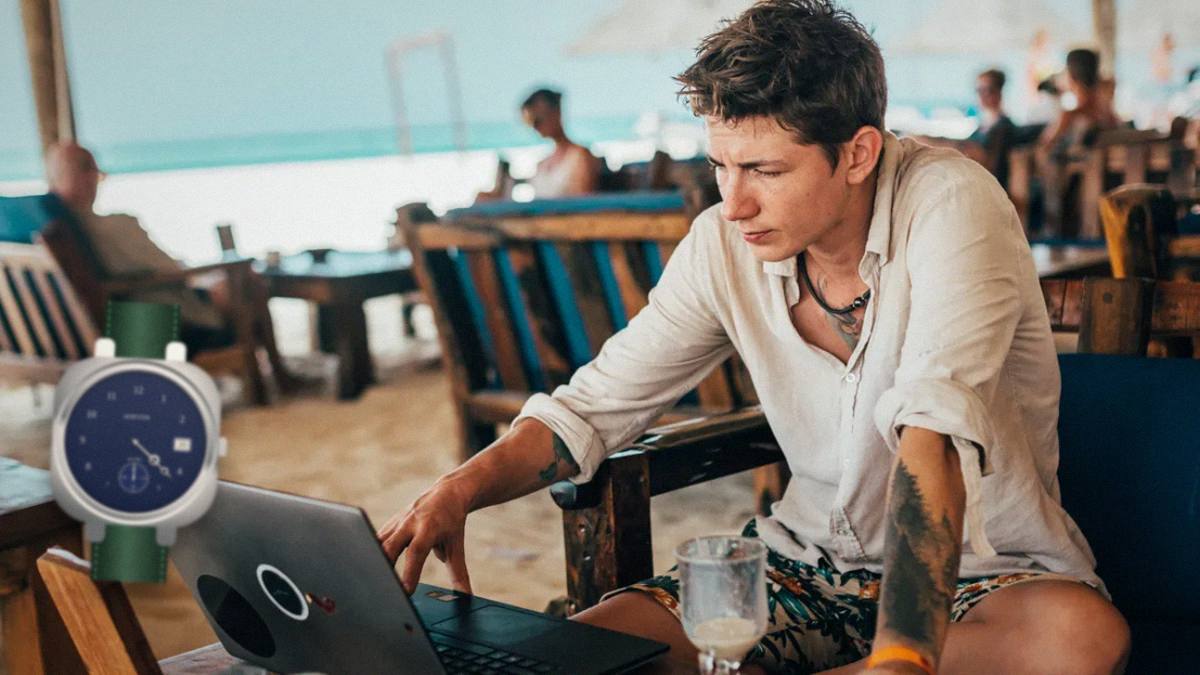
4:22
